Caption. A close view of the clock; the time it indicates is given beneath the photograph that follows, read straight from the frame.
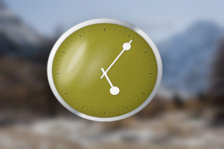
5:06
